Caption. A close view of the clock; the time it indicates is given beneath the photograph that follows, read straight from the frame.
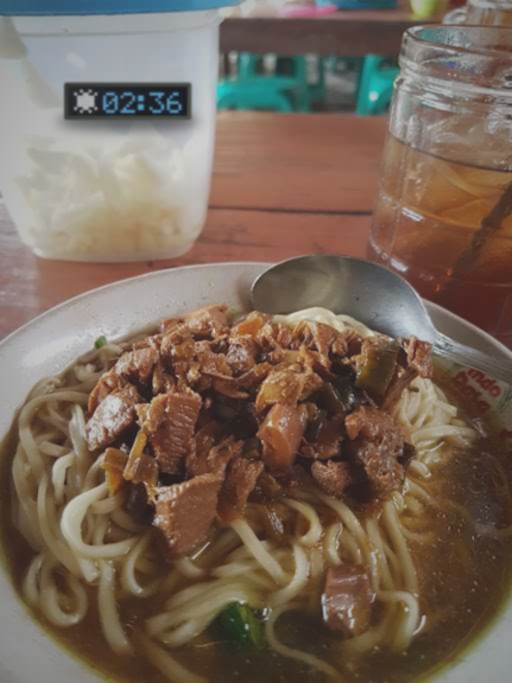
2:36
